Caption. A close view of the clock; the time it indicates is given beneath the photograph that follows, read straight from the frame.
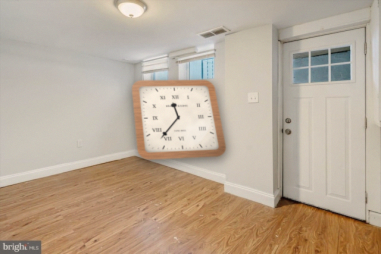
11:37
